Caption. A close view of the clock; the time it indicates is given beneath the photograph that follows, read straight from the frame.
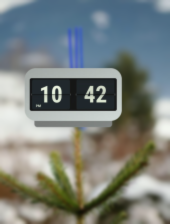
10:42
